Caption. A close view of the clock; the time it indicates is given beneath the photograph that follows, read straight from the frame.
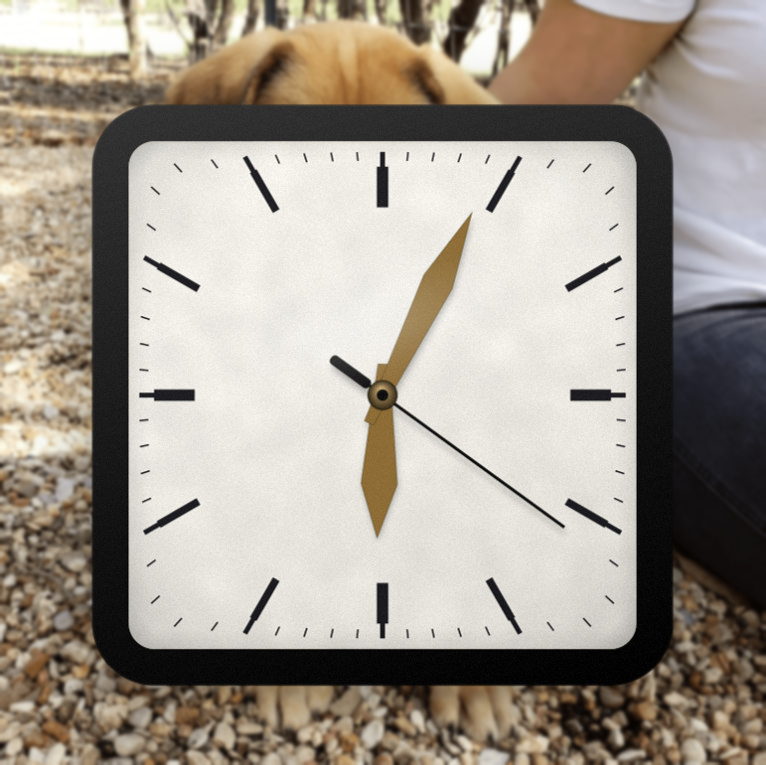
6:04:21
